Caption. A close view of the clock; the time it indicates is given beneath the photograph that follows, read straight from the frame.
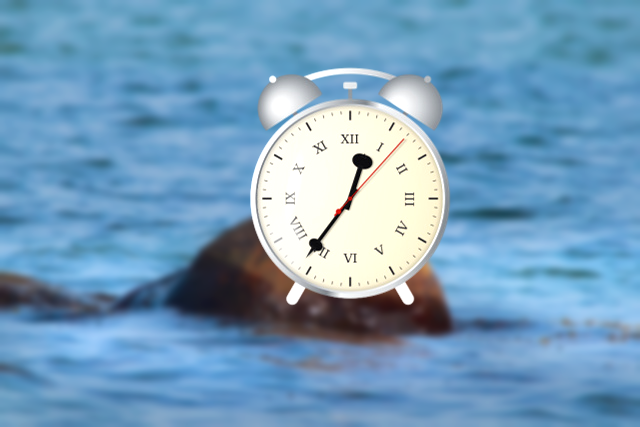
12:36:07
